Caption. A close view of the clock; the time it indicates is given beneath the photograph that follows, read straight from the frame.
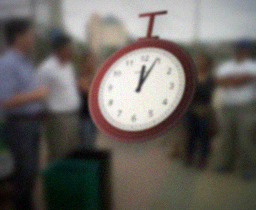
12:04
